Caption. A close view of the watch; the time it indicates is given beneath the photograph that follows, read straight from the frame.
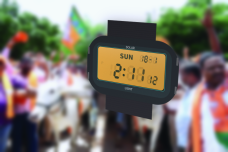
2:11:12
